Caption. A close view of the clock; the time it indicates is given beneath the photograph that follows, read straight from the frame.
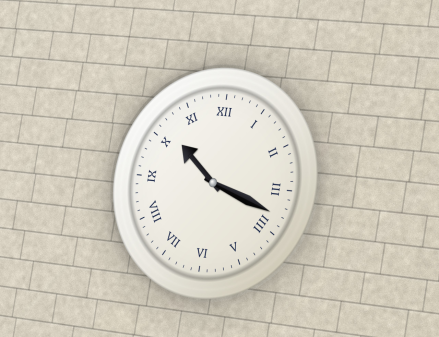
10:18
